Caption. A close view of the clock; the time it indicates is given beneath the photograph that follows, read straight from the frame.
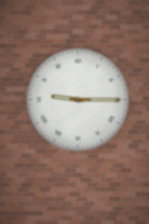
9:15
